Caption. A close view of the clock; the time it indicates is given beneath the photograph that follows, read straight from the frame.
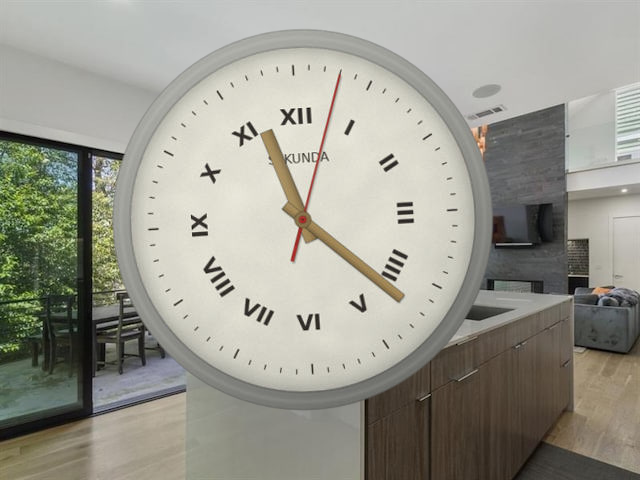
11:22:03
